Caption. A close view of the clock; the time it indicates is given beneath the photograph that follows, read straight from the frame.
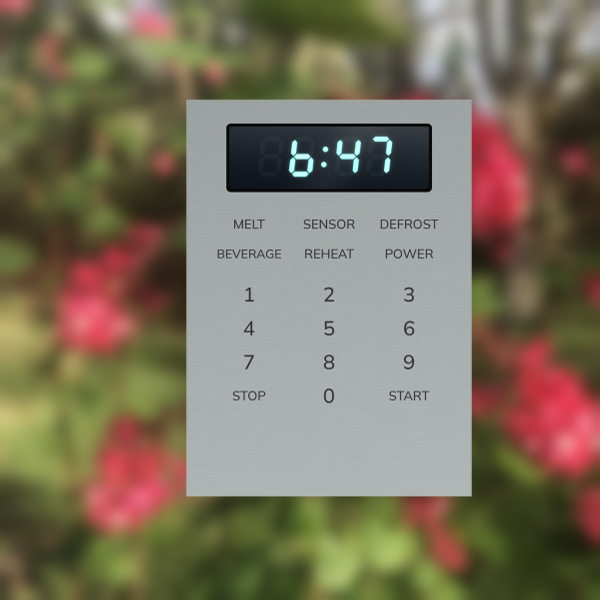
6:47
